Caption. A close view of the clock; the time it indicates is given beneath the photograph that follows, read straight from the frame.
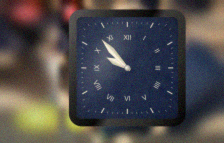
9:53
